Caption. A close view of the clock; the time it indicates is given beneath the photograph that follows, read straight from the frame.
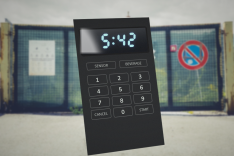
5:42
